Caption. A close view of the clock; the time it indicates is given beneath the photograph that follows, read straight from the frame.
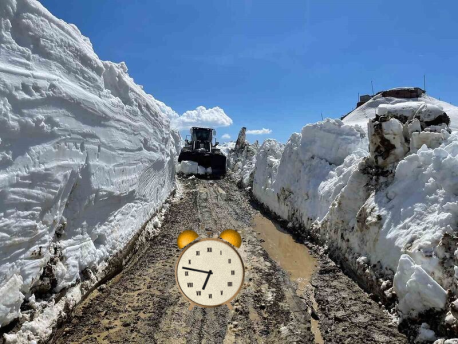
6:47
